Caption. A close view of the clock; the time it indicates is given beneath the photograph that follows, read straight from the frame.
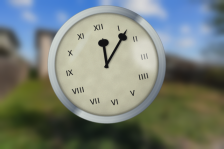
12:07
